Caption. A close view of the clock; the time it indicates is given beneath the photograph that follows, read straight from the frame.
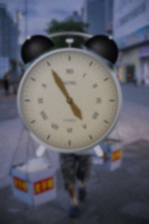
4:55
